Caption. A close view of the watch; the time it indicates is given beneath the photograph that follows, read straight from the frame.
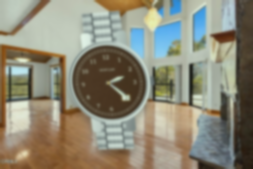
2:22
